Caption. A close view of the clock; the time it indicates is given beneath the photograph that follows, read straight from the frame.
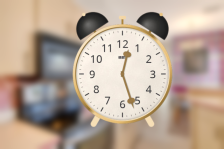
12:27
